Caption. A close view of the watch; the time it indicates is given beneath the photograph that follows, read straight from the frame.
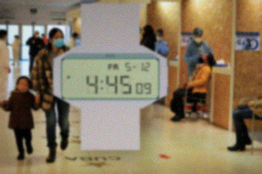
4:45:09
